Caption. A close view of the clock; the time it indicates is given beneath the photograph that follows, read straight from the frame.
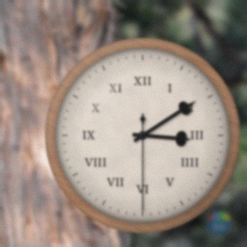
3:09:30
